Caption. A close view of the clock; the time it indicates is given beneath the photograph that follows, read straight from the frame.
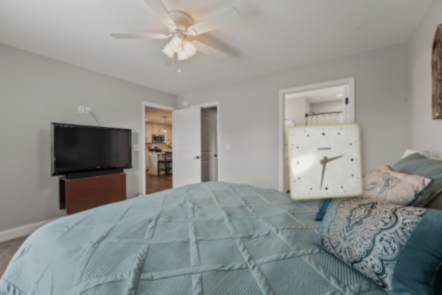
2:32
